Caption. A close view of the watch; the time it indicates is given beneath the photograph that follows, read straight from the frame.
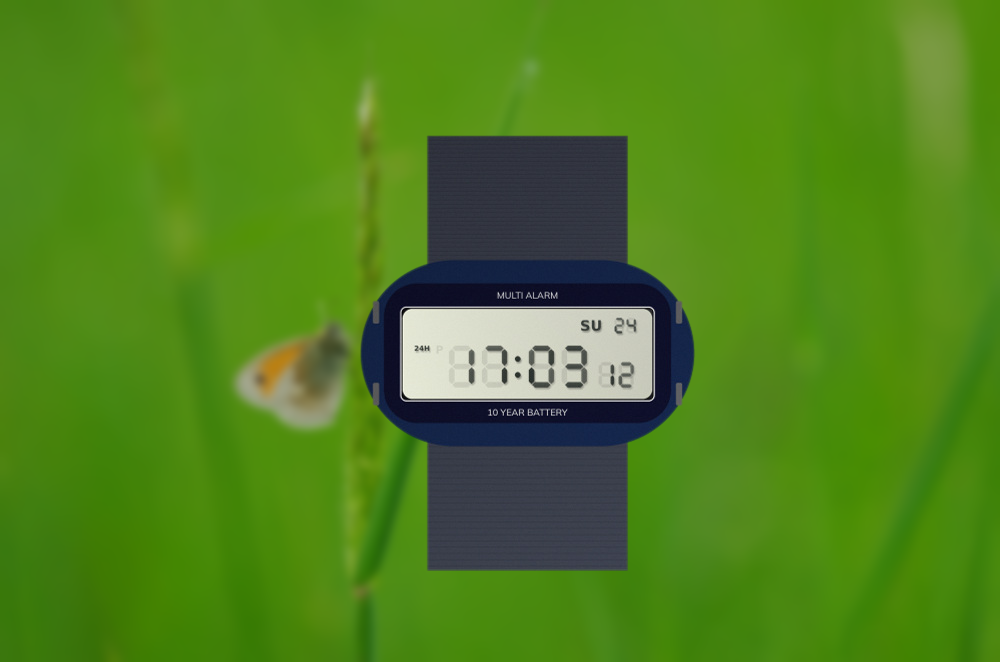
17:03:12
